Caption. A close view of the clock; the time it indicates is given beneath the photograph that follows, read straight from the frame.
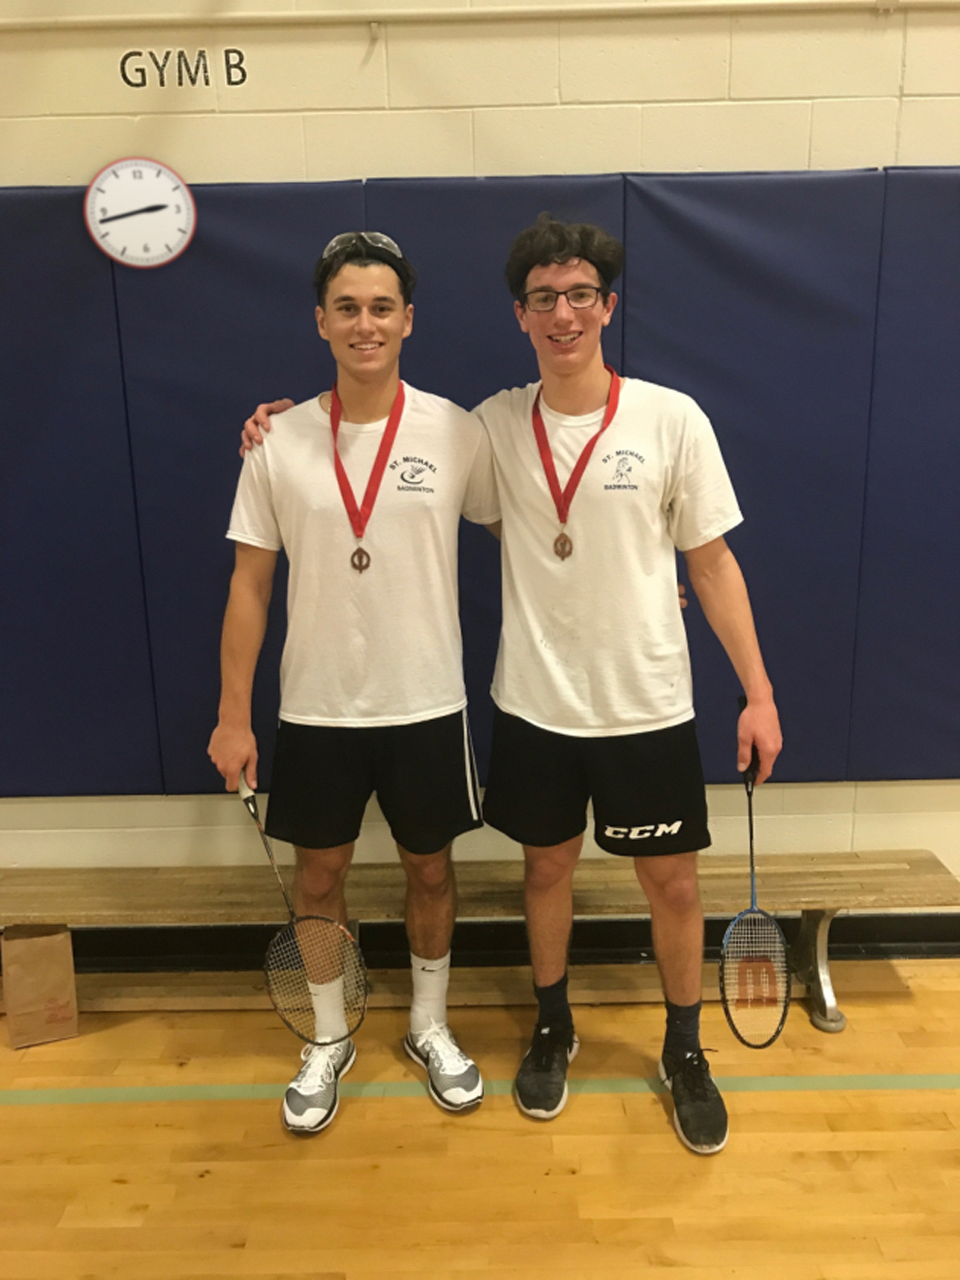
2:43
